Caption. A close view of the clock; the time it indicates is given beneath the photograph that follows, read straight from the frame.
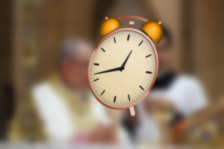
12:42
